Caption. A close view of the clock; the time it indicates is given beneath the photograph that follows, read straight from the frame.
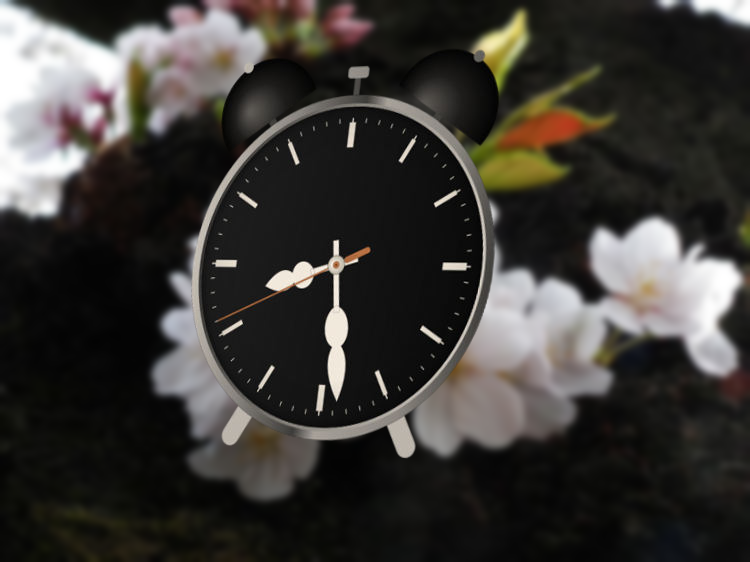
8:28:41
